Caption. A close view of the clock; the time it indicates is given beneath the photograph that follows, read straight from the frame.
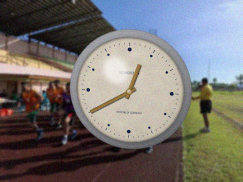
12:40
